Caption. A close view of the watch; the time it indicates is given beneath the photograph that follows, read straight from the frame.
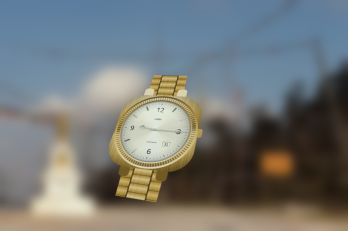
9:15
